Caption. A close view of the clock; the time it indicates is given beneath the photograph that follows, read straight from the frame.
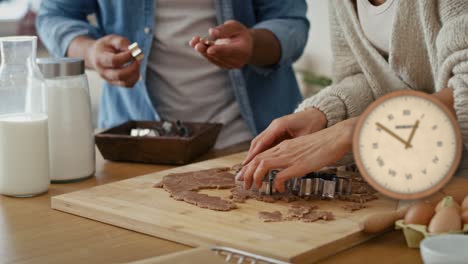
12:51
